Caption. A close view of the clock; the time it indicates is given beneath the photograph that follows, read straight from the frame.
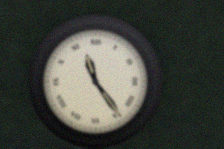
11:24
